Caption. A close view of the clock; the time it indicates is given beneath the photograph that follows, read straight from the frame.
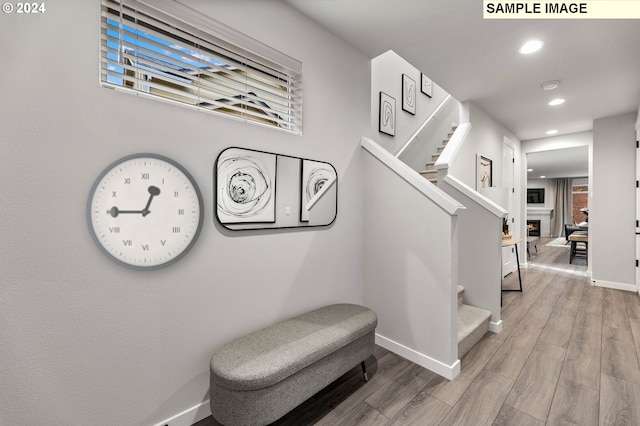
12:45
